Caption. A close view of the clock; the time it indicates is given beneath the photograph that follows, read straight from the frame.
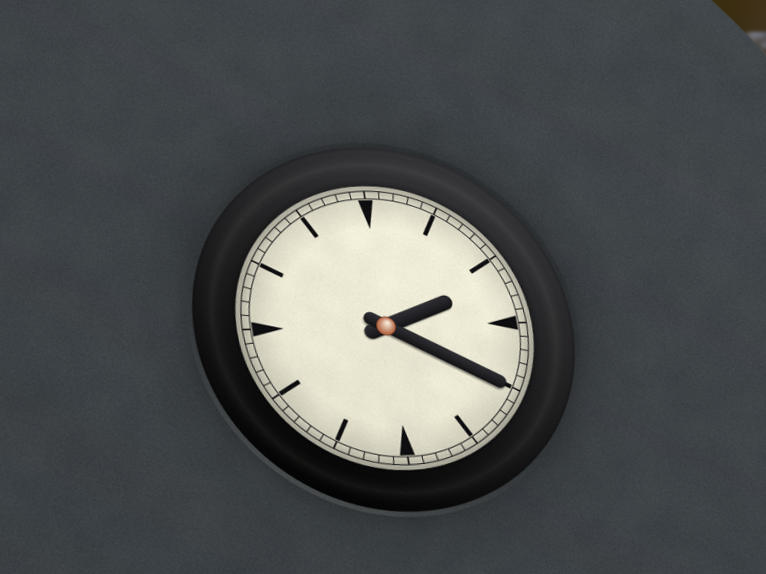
2:20
